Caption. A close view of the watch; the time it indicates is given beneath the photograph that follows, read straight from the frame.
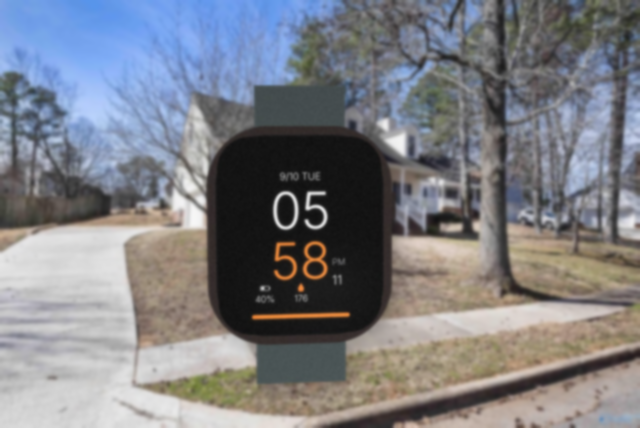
5:58:11
